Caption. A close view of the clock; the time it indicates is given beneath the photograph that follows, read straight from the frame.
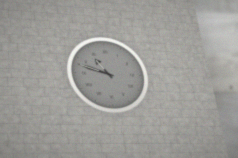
10:48
